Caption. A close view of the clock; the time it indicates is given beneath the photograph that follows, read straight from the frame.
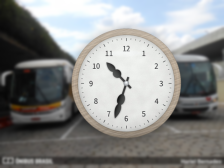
10:33
